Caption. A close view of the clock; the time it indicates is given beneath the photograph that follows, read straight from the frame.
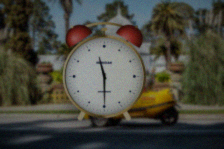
11:30
